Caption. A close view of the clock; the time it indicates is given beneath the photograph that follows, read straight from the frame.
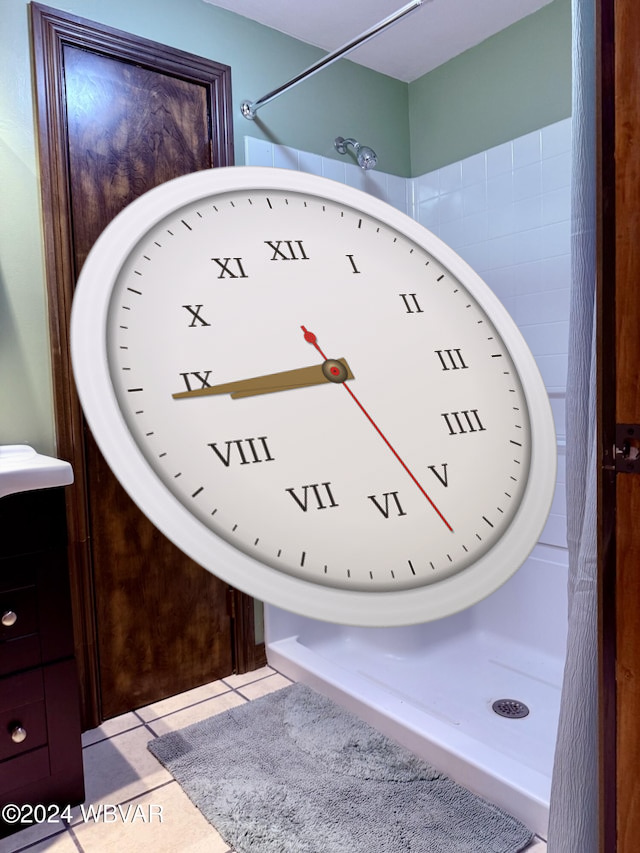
8:44:27
